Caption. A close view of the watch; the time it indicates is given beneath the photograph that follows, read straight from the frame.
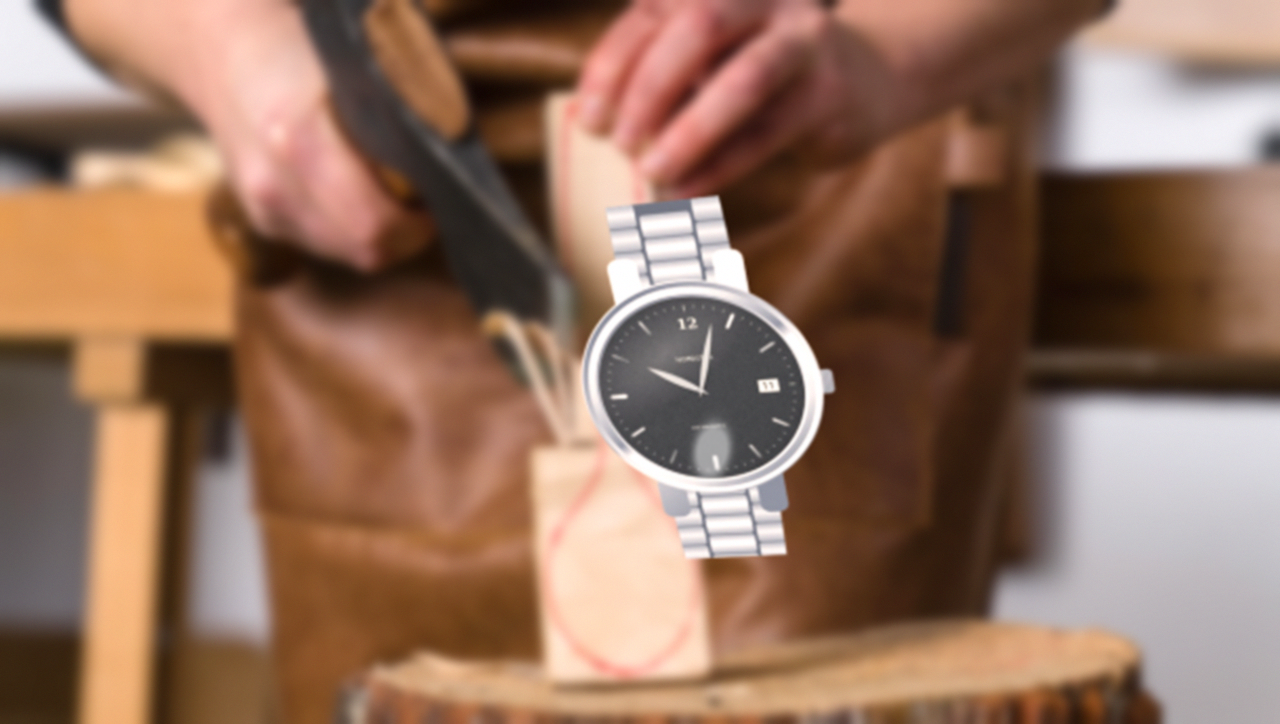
10:03
